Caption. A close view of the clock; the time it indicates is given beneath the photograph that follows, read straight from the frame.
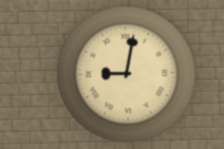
9:02
